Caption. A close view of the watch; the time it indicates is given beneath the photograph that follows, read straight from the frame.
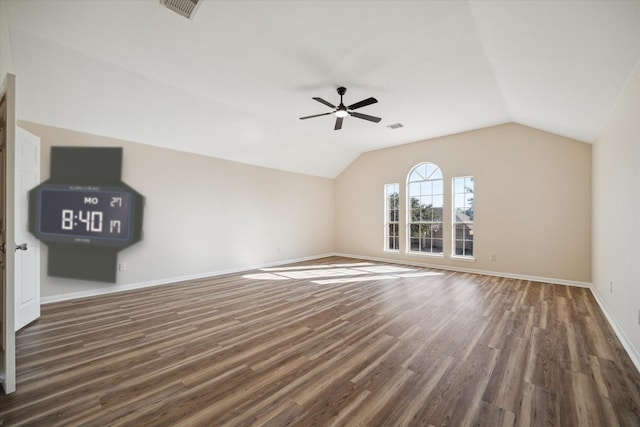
8:40:17
